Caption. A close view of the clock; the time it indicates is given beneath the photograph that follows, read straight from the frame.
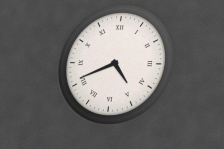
4:41
